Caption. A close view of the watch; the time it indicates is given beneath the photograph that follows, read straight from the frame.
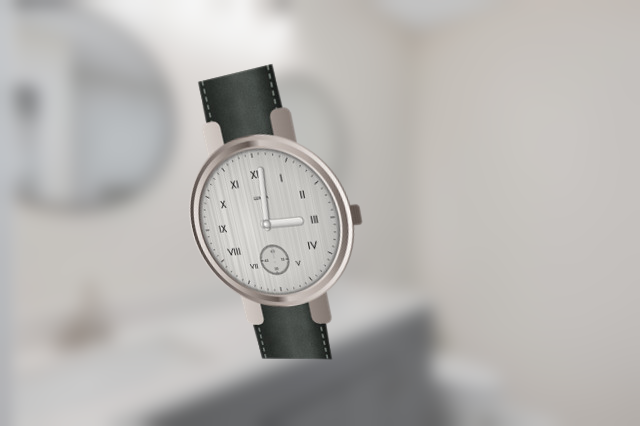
3:01
